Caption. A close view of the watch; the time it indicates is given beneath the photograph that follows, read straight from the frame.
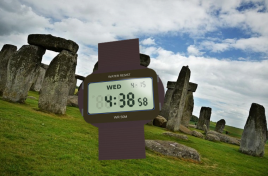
4:38:58
